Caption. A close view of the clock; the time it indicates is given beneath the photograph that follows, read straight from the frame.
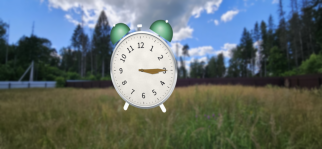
3:15
